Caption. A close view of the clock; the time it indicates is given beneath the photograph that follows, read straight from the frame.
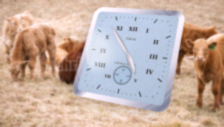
4:53
